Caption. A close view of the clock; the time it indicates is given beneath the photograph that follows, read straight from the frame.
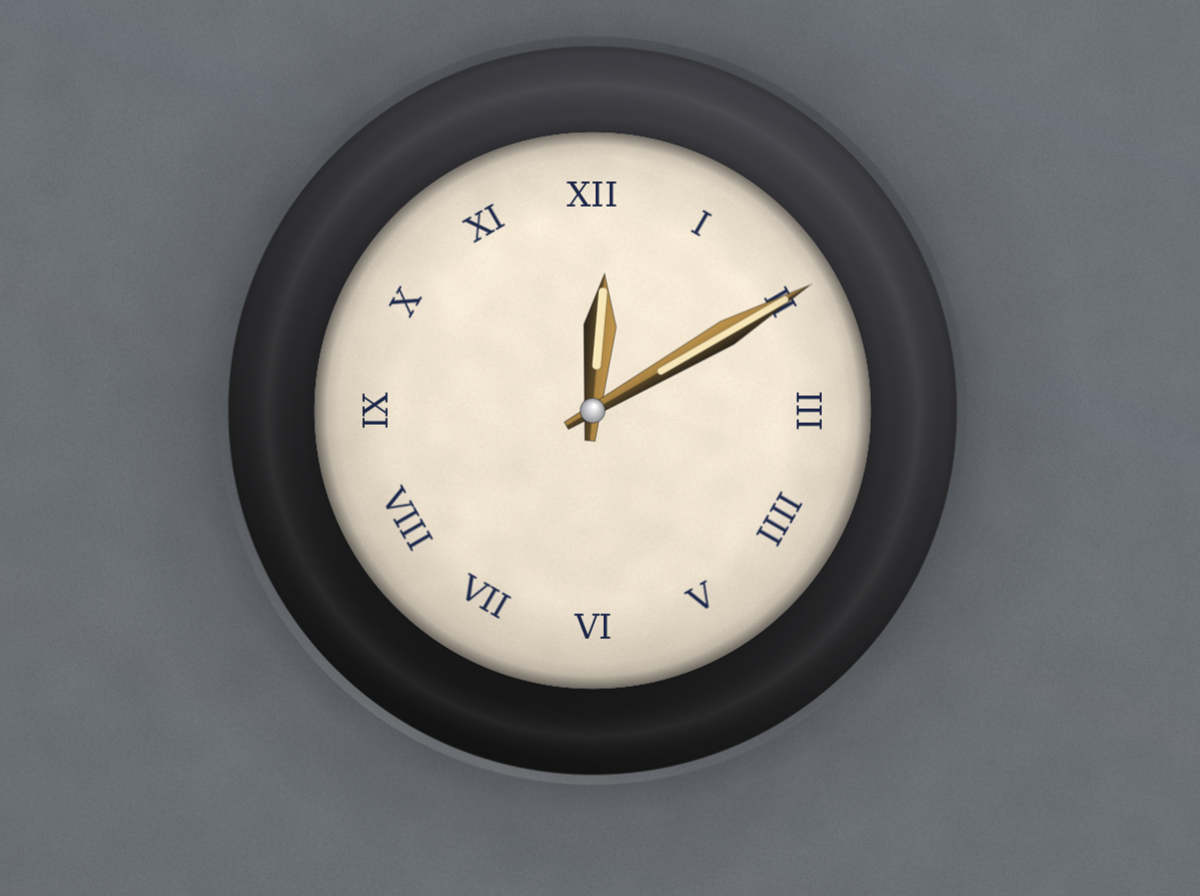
12:10
